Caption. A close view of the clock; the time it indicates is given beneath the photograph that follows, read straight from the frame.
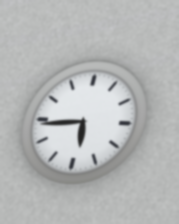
5:44
